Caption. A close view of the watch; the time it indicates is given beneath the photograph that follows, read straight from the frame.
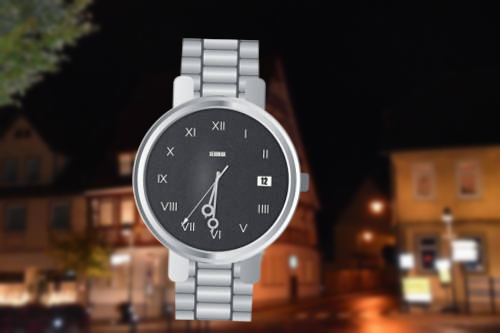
6:30:36
